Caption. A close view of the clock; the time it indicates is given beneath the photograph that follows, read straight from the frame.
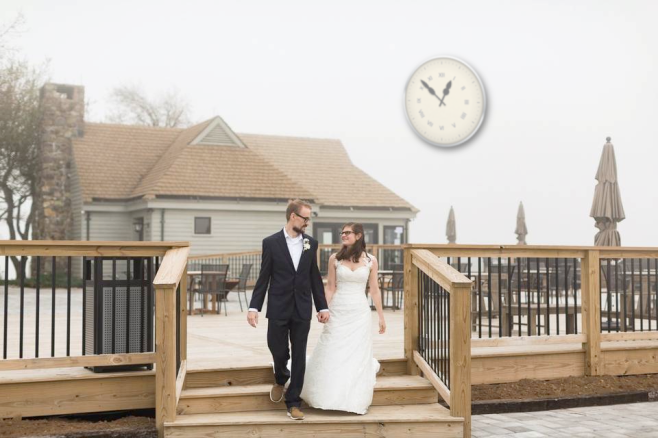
12:52
